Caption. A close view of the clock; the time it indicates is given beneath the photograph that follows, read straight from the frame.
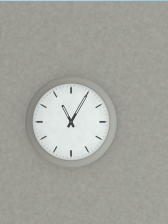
11:05
